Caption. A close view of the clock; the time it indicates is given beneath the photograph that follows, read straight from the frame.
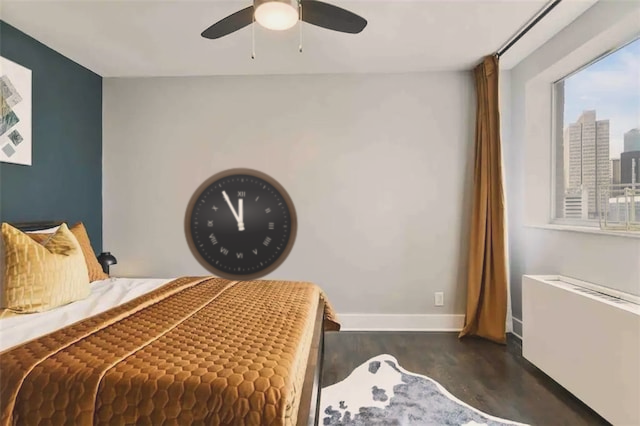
11:55
